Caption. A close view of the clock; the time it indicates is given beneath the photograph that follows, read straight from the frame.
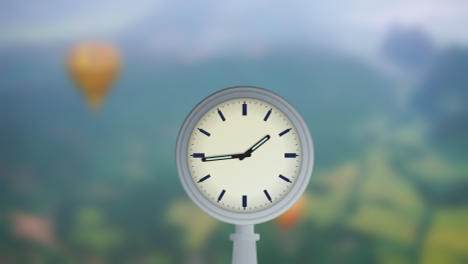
1:44
